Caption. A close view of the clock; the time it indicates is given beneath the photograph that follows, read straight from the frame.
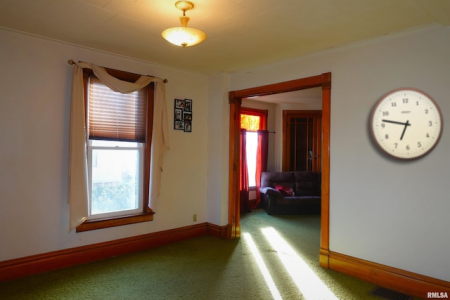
6:47
